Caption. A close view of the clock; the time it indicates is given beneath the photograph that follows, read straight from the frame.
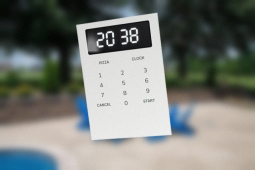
20:38
